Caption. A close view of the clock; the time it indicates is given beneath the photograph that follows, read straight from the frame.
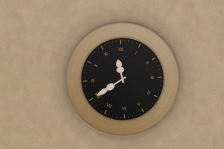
11:40
